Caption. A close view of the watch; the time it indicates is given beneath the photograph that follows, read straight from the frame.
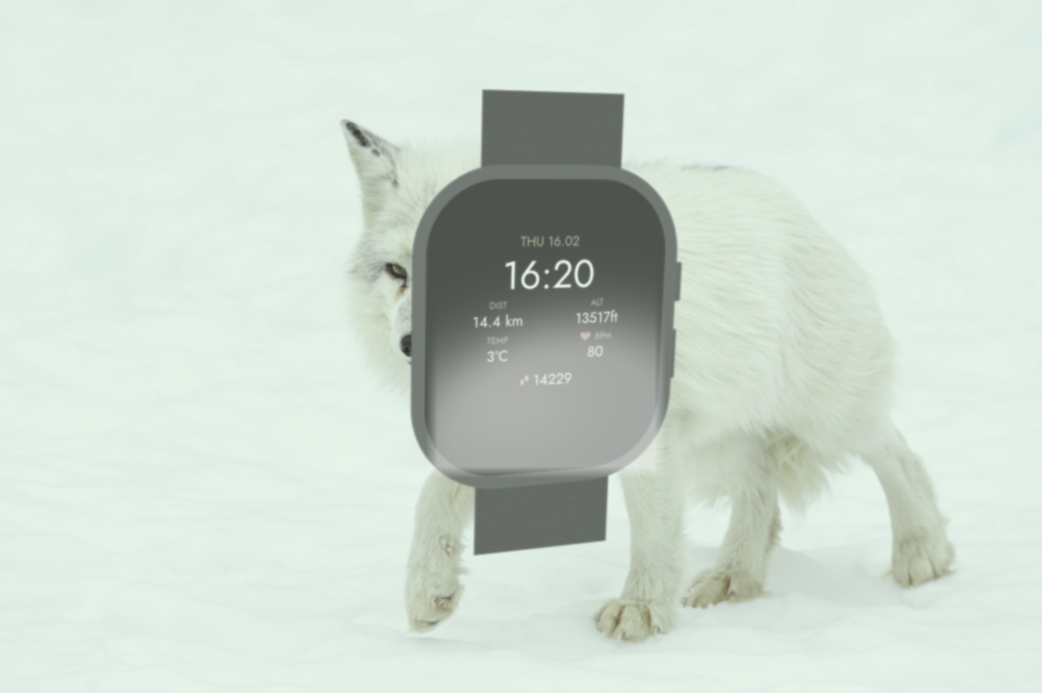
16:20
